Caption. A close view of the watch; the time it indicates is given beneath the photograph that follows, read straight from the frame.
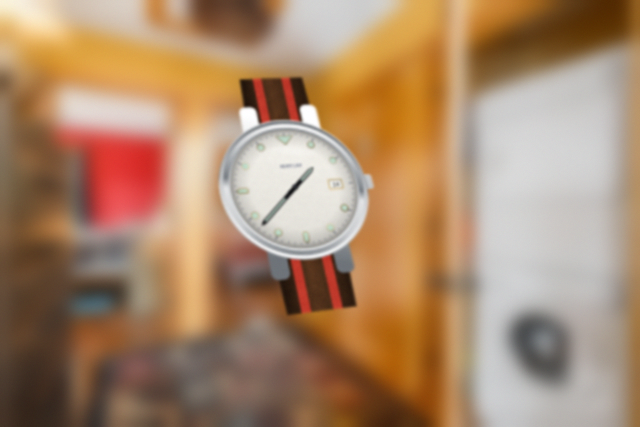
1:38
